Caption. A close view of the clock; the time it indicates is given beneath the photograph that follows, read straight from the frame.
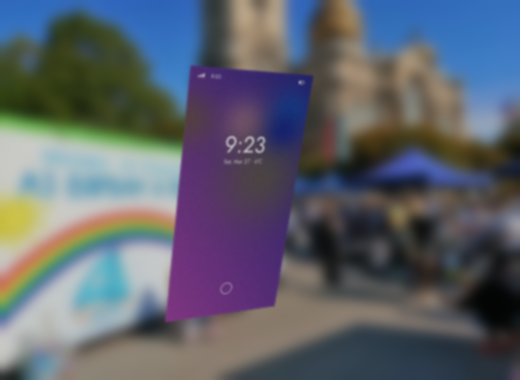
9:23
